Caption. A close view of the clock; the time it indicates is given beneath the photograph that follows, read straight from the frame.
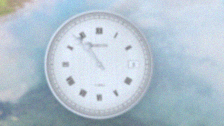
10:53
